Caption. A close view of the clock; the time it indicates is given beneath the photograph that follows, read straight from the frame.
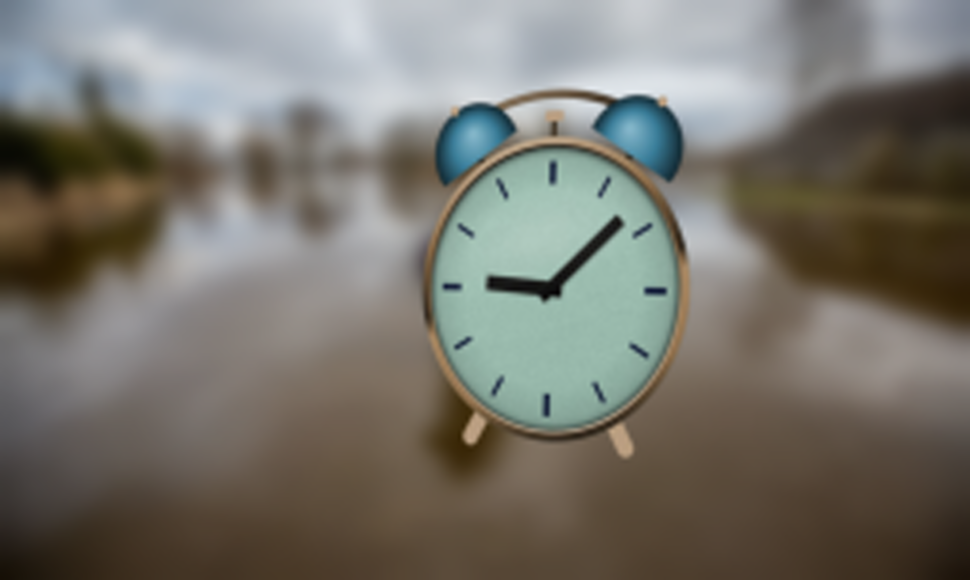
9:08
